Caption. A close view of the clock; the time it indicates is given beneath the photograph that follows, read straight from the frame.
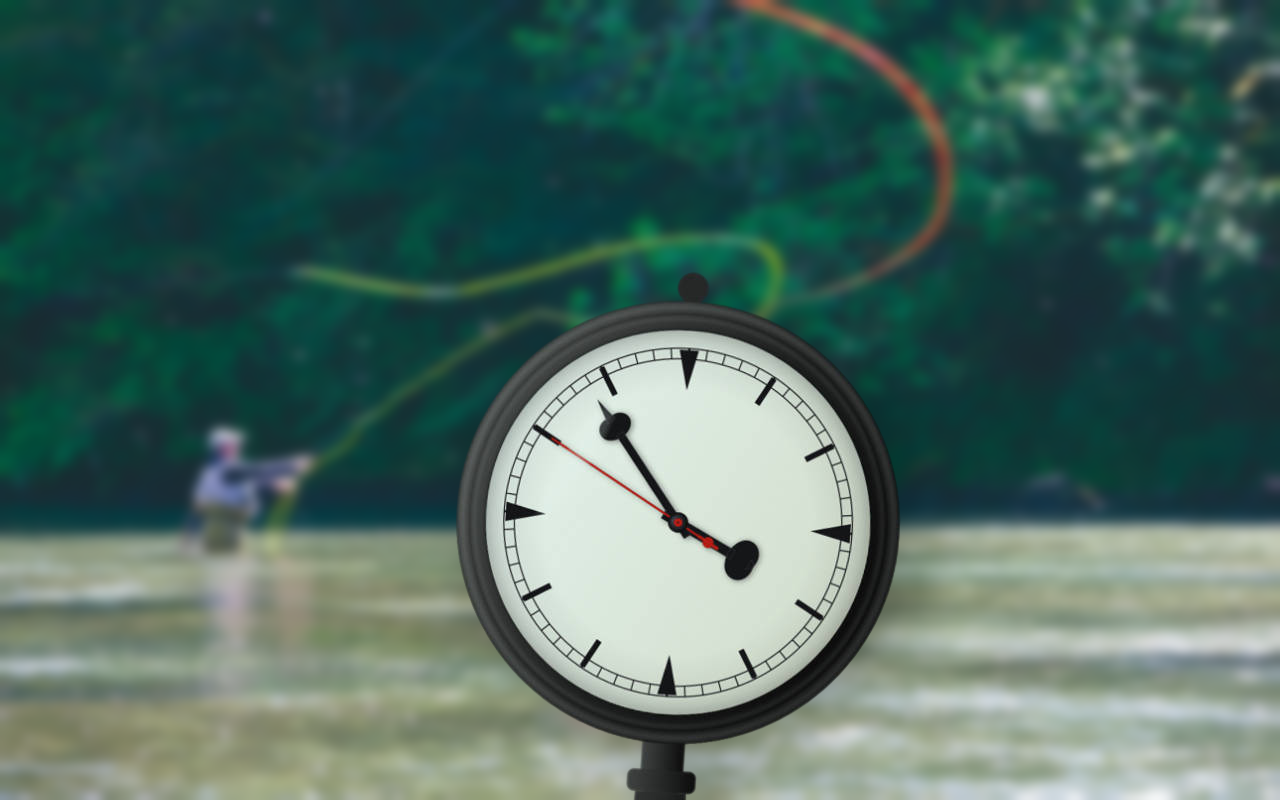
3:53:50
